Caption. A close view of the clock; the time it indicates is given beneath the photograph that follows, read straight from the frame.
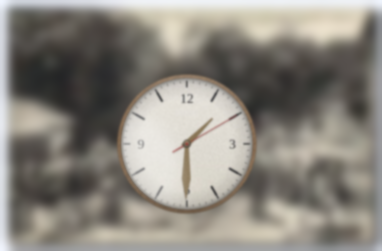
1:30:10
